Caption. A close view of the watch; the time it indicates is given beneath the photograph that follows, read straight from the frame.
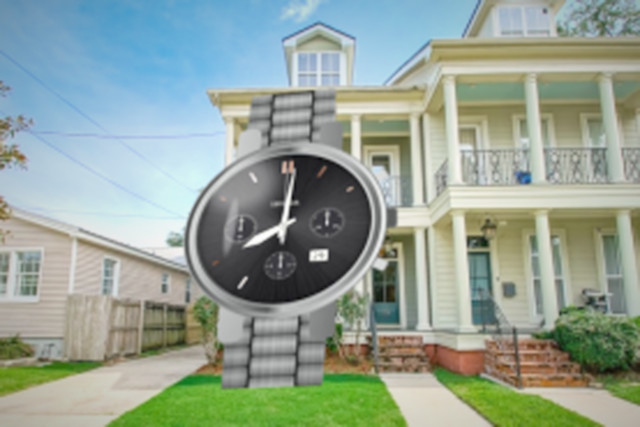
8:01
